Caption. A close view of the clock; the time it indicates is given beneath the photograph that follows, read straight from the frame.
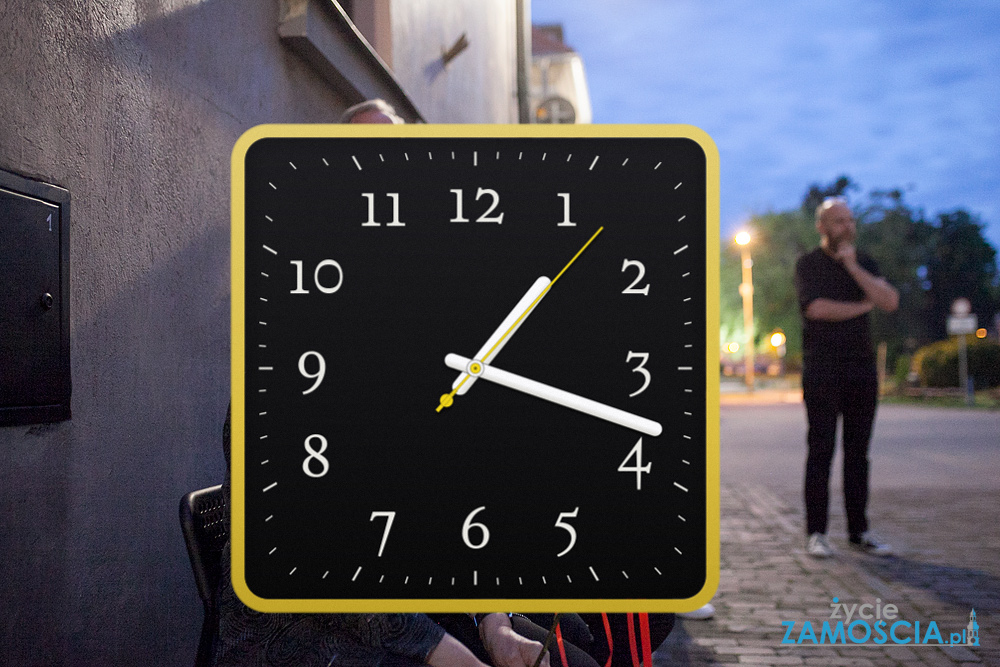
1:18:07
